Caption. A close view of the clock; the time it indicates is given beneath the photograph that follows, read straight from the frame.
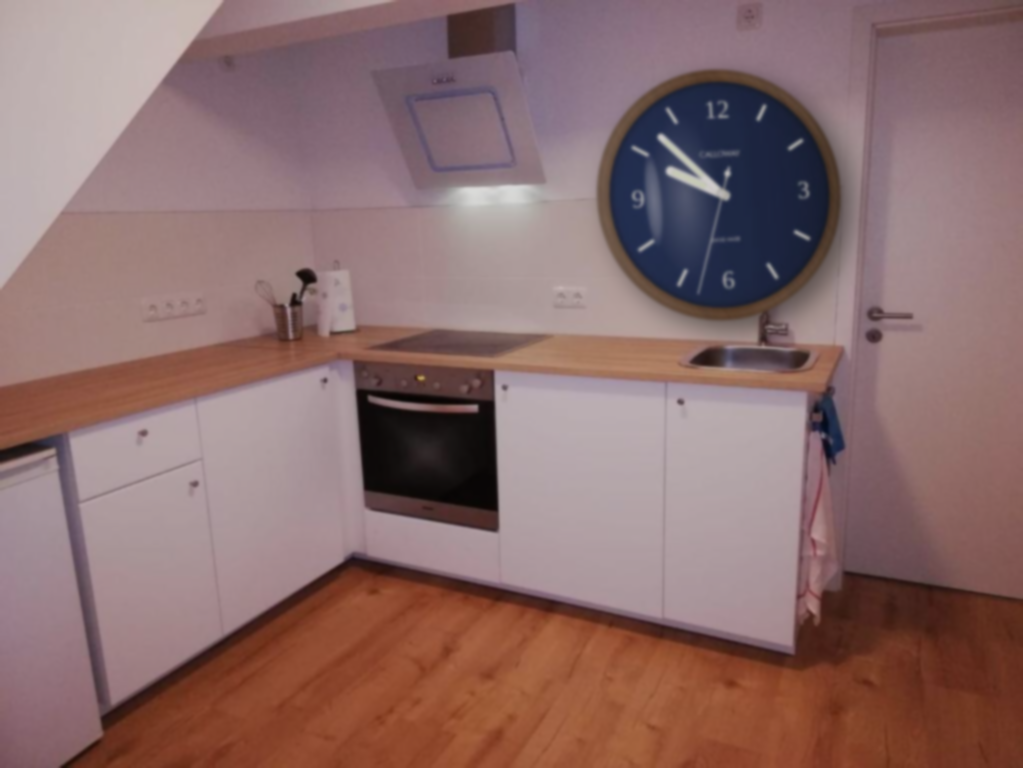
9:52:33
